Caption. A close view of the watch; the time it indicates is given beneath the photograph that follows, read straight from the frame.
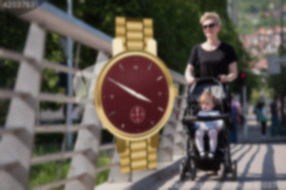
3:50
